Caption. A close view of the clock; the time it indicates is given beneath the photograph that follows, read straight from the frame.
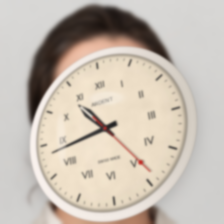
10:43:24
